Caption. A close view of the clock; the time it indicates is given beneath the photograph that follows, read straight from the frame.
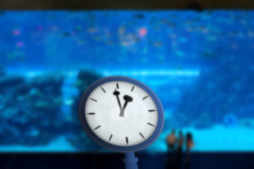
12:59
